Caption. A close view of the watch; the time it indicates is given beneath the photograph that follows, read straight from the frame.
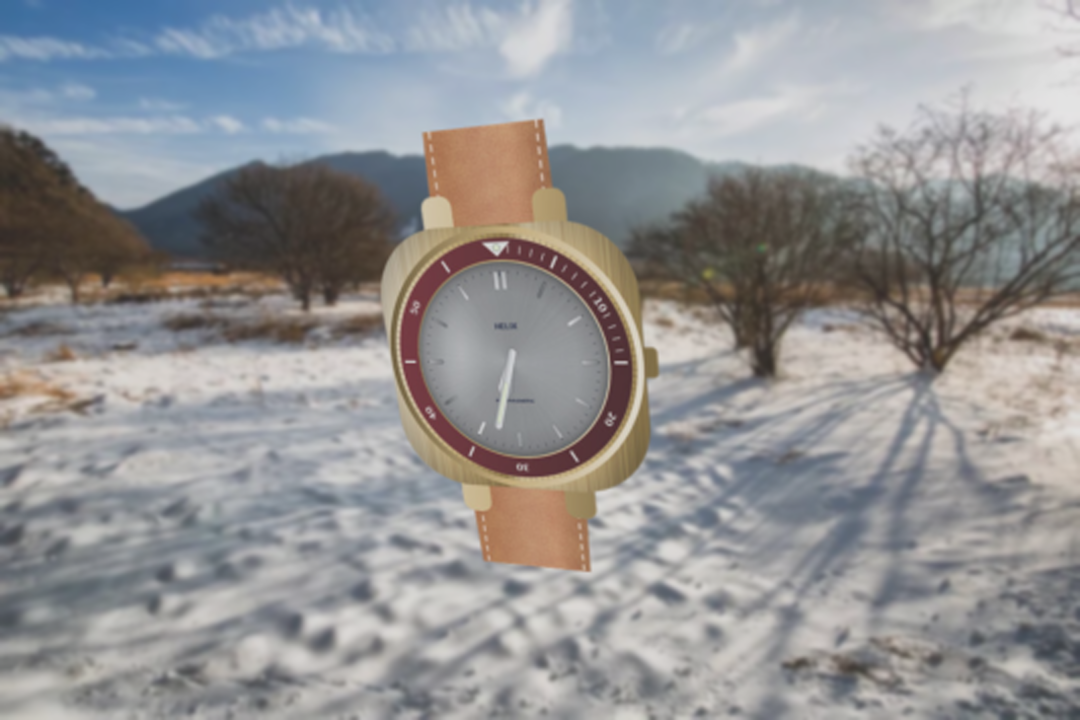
6:33
